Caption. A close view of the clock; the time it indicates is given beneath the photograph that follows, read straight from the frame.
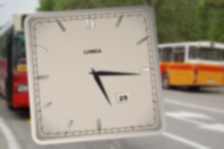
5:16
